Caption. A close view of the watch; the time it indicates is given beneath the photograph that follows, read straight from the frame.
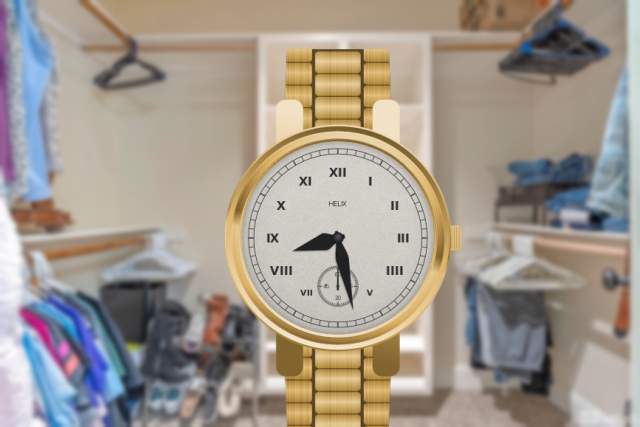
8:28
